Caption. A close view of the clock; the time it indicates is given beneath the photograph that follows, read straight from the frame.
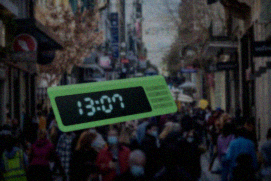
13:07
